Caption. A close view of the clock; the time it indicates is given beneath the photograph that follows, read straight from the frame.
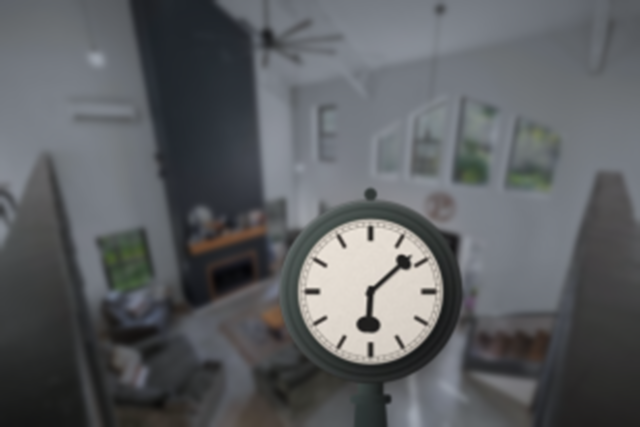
6:08
